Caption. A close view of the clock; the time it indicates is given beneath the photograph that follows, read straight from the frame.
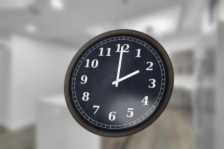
2:00
